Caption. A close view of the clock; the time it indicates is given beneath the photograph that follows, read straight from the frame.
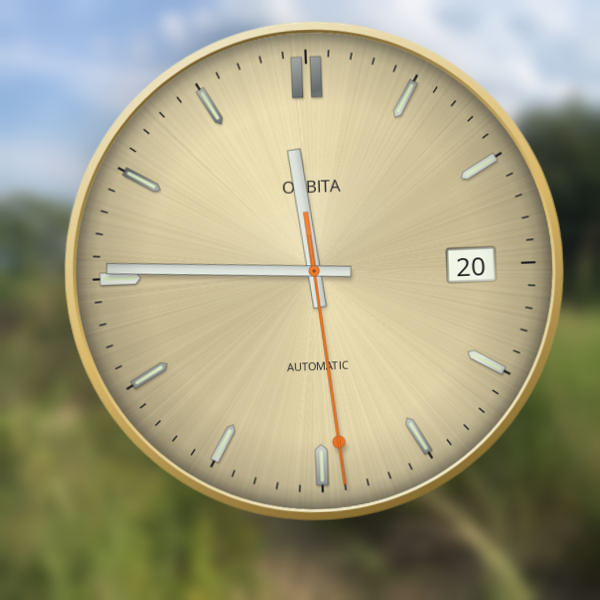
11:45:29
